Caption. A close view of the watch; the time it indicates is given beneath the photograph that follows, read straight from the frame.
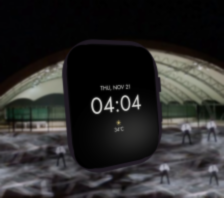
4:04
